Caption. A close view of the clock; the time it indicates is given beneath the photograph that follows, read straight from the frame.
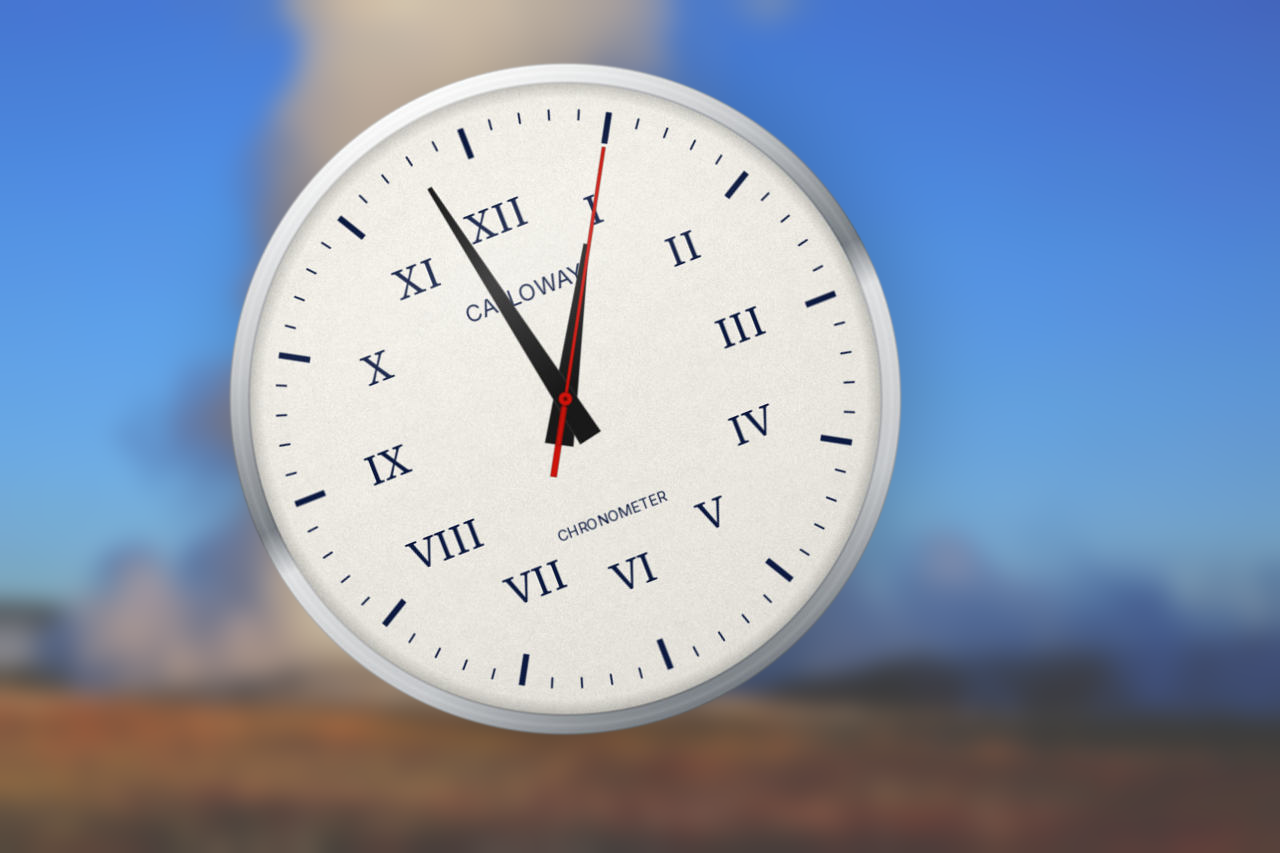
12:58:05
